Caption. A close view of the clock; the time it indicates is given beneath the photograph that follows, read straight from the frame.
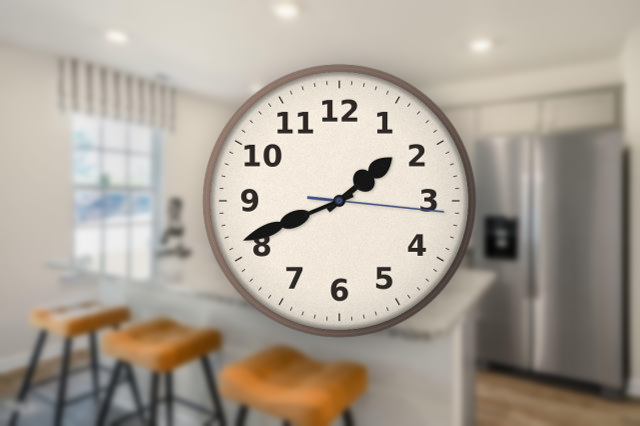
1:41:16
